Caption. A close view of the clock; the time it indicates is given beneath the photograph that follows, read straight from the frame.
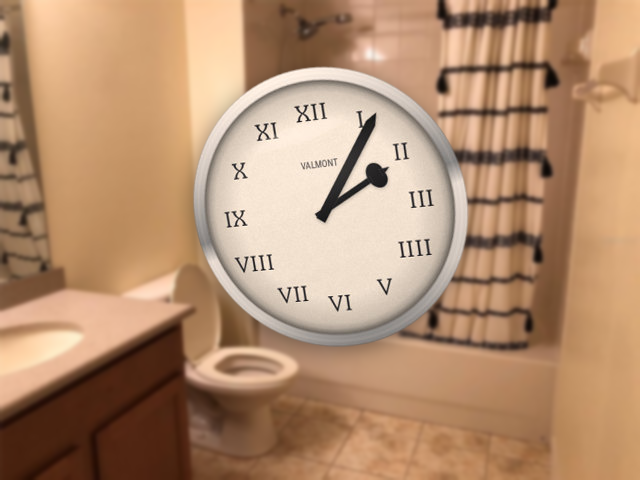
2:06
